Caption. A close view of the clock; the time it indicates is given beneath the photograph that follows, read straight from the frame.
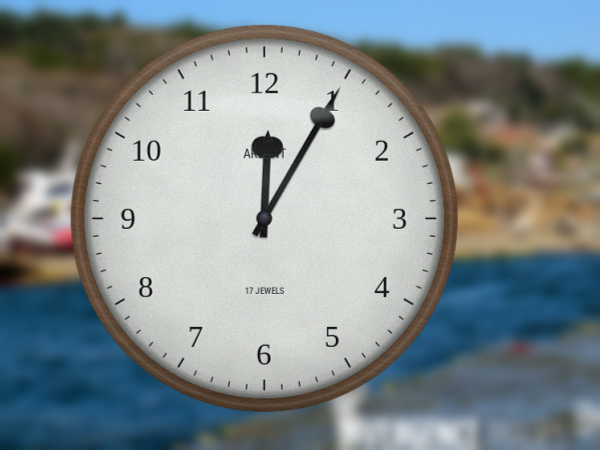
12:05
